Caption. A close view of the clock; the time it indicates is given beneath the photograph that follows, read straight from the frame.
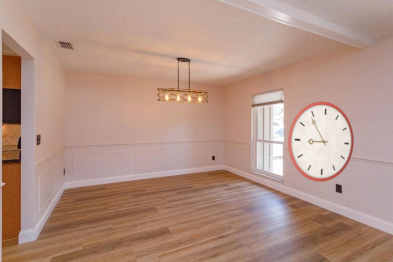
8:54
